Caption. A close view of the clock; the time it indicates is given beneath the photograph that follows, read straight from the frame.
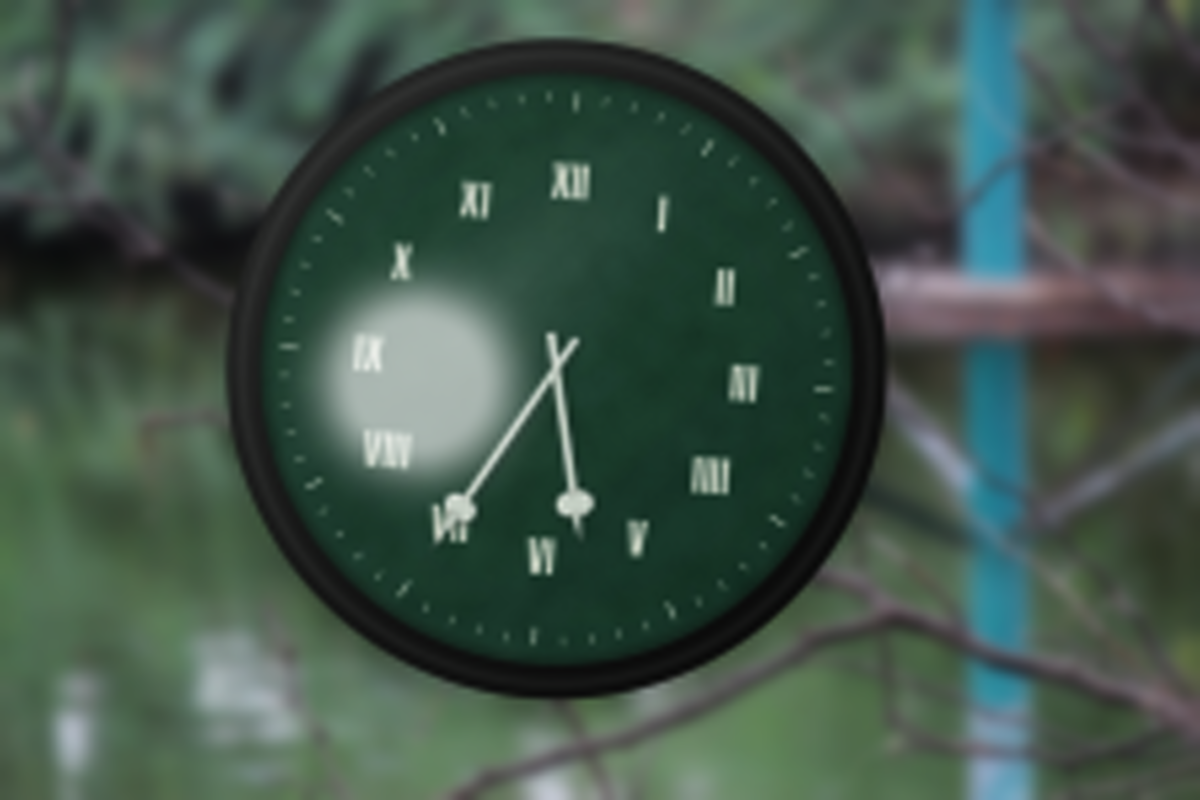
5:35
